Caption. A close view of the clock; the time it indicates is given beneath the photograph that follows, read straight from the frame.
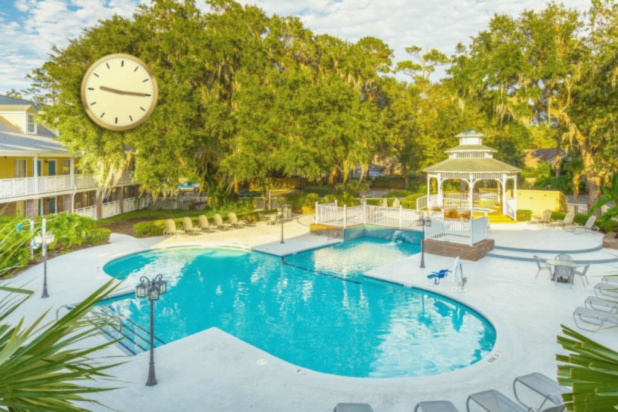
9:15
